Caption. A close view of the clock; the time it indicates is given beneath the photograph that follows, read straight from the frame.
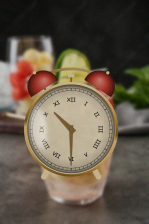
10:30
